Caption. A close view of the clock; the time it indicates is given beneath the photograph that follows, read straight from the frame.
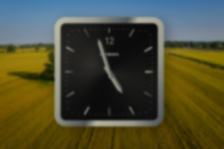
4:57
